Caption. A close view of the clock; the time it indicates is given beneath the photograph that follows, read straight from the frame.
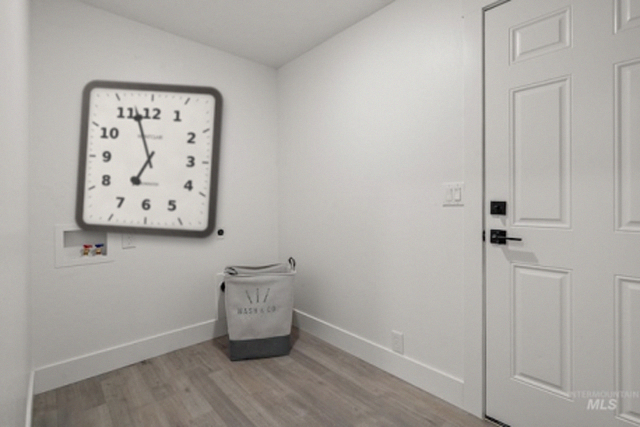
6:57
